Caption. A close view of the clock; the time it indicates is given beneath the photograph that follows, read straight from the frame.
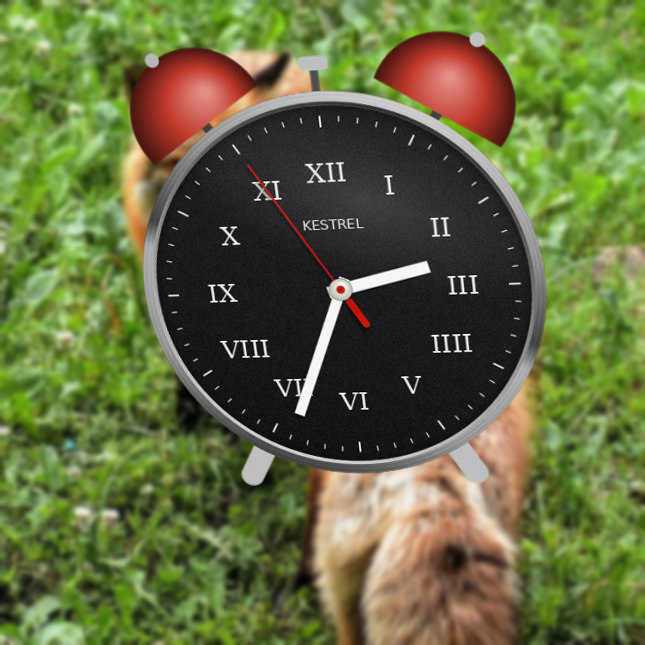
2:33:55
